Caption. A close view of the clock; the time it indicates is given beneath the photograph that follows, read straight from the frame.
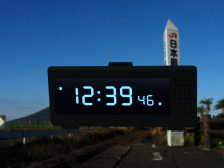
12:39:46
